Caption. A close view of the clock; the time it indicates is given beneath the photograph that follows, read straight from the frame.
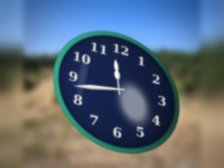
11:43
